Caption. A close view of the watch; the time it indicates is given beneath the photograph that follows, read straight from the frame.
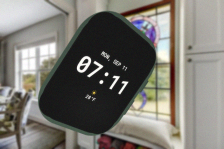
7:11
